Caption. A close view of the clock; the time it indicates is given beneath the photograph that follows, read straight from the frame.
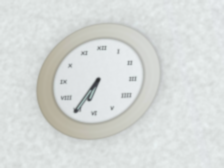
6:35
